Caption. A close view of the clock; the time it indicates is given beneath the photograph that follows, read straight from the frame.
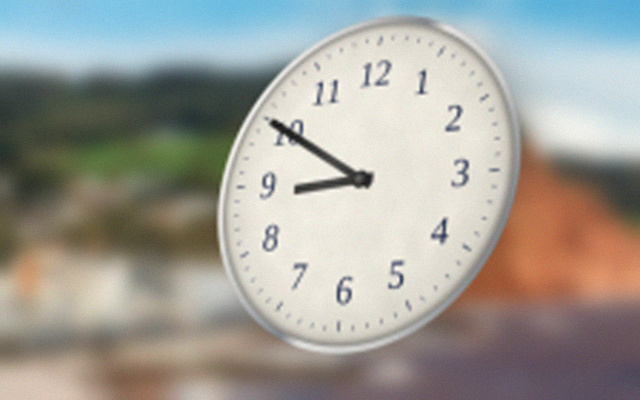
8:50
